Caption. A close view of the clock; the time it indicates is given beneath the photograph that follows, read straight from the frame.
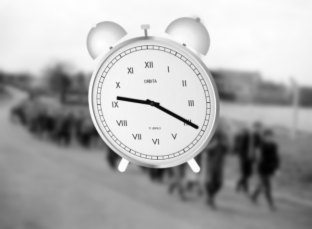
9:20
